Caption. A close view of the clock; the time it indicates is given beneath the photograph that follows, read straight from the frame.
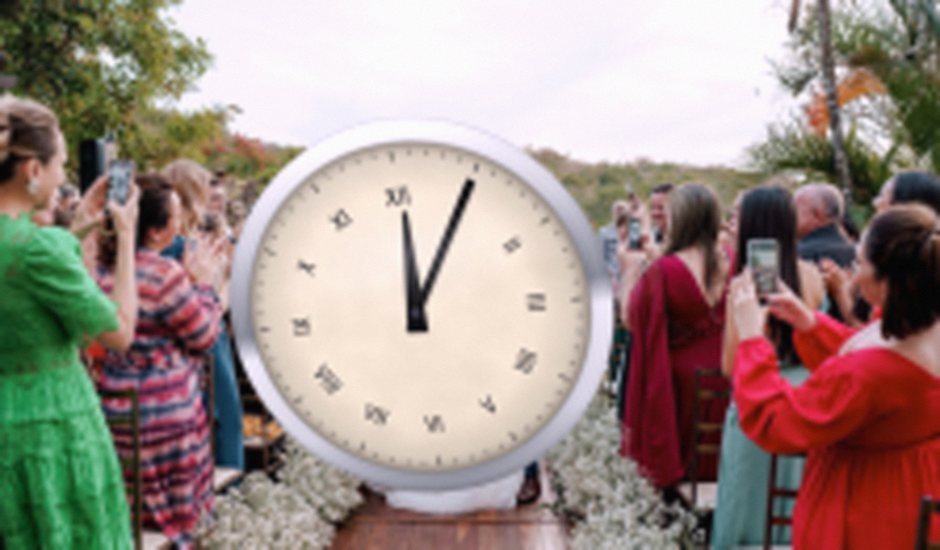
12:05
